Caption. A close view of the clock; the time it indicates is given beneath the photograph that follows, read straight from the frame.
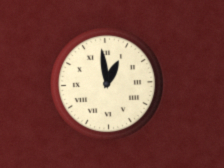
12:59
